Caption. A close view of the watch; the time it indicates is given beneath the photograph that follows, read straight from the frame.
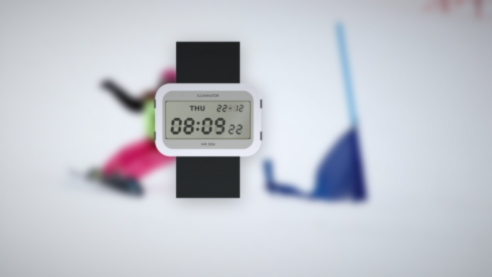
8:09:22
